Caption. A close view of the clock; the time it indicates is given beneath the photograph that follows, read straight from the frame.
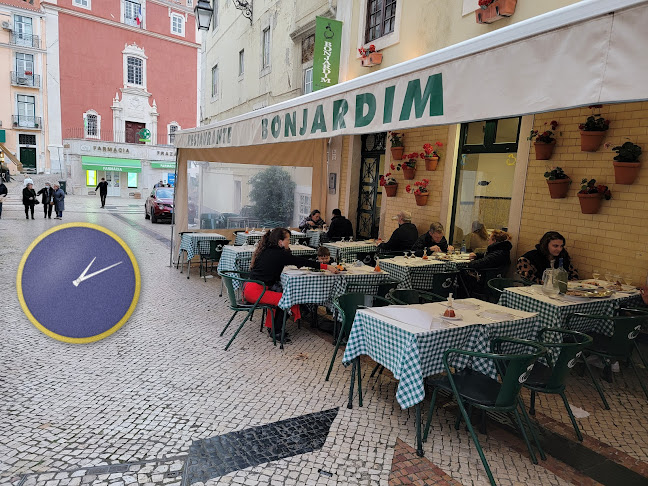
1:11
